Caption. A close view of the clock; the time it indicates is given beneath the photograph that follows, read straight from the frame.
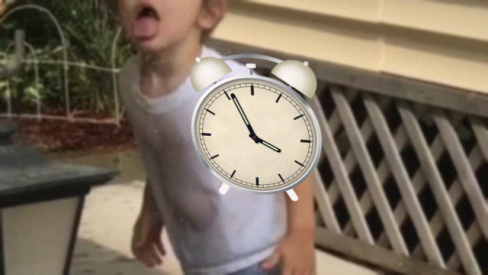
3:56
